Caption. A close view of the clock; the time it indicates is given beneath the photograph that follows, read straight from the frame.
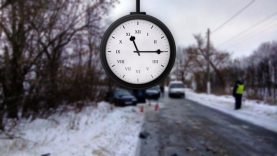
11:15
